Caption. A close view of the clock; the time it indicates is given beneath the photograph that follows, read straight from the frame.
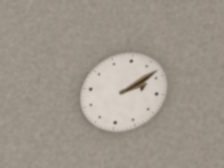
2:08
